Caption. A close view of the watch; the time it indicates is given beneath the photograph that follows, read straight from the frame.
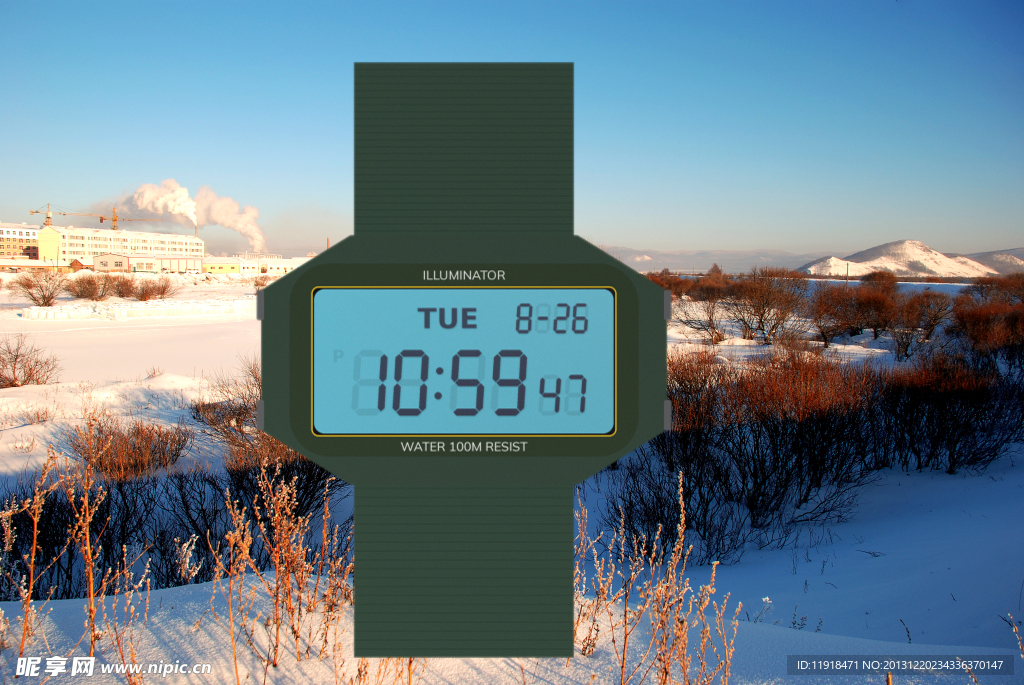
10:59:47
